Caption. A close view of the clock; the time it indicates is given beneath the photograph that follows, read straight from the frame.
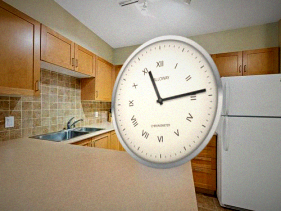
11:14
